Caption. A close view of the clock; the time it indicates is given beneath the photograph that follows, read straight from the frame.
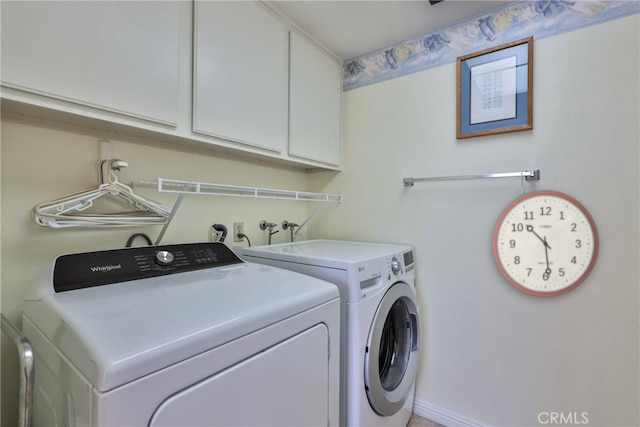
10:29
